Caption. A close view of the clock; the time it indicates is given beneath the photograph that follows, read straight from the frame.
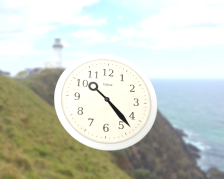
10:23
